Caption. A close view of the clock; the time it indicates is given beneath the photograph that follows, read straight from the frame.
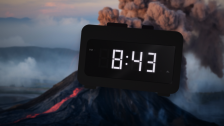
8:43
